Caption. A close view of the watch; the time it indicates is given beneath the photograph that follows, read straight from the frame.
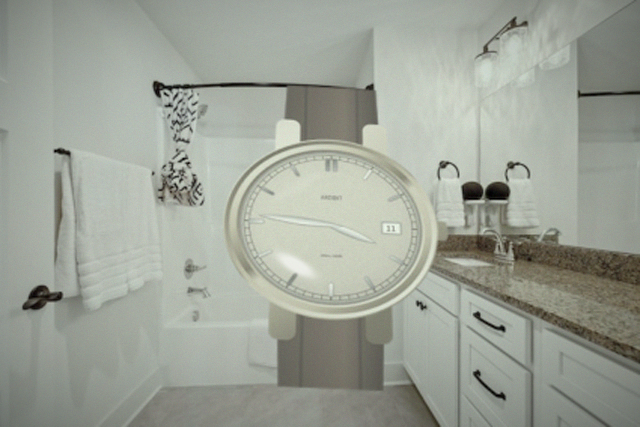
3:46
